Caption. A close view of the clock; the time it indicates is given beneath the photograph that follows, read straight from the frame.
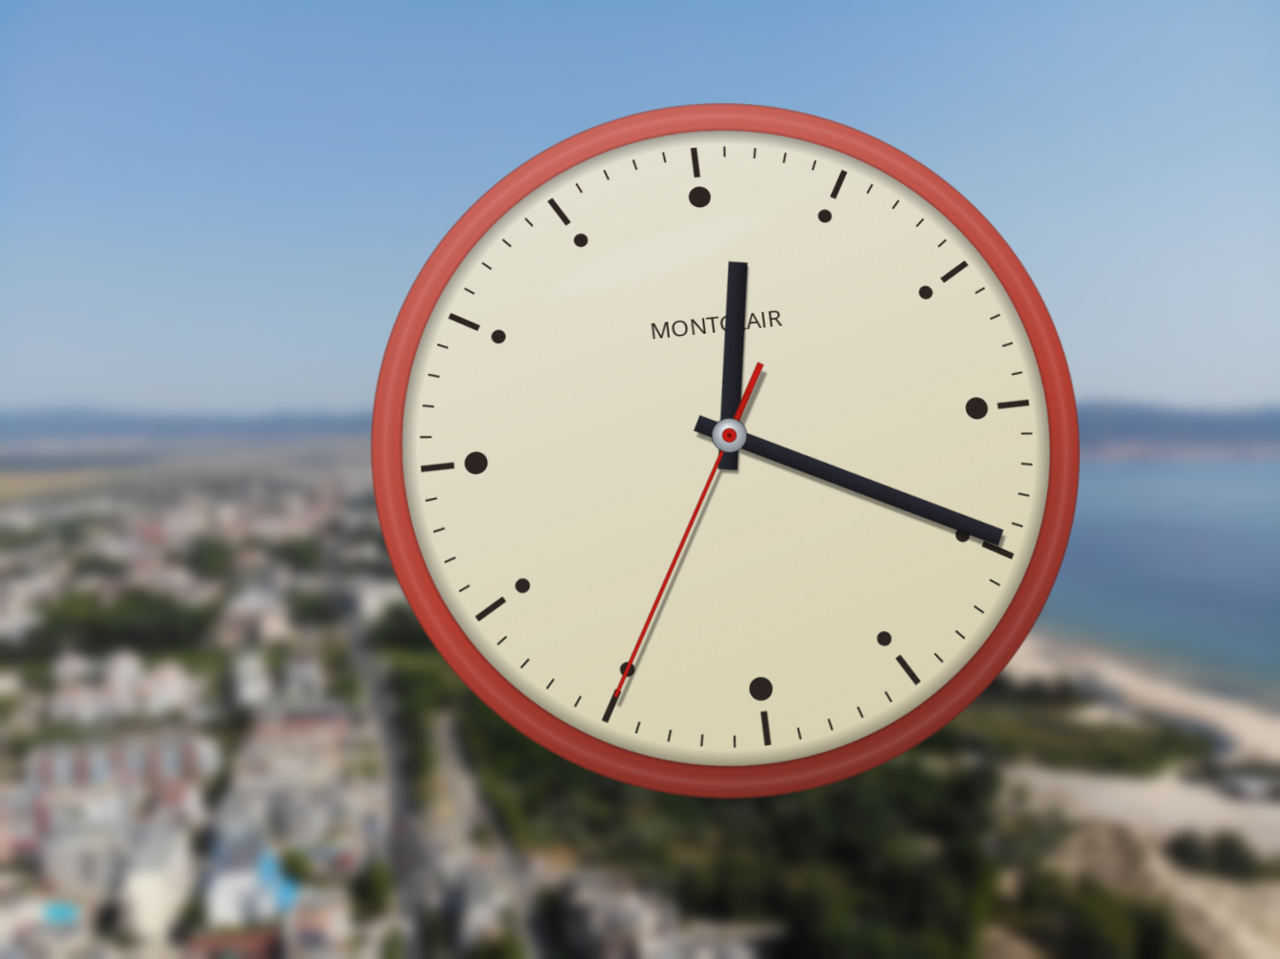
12:19:35
